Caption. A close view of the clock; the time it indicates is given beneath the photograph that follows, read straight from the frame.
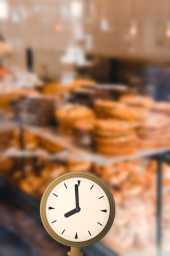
7:59
